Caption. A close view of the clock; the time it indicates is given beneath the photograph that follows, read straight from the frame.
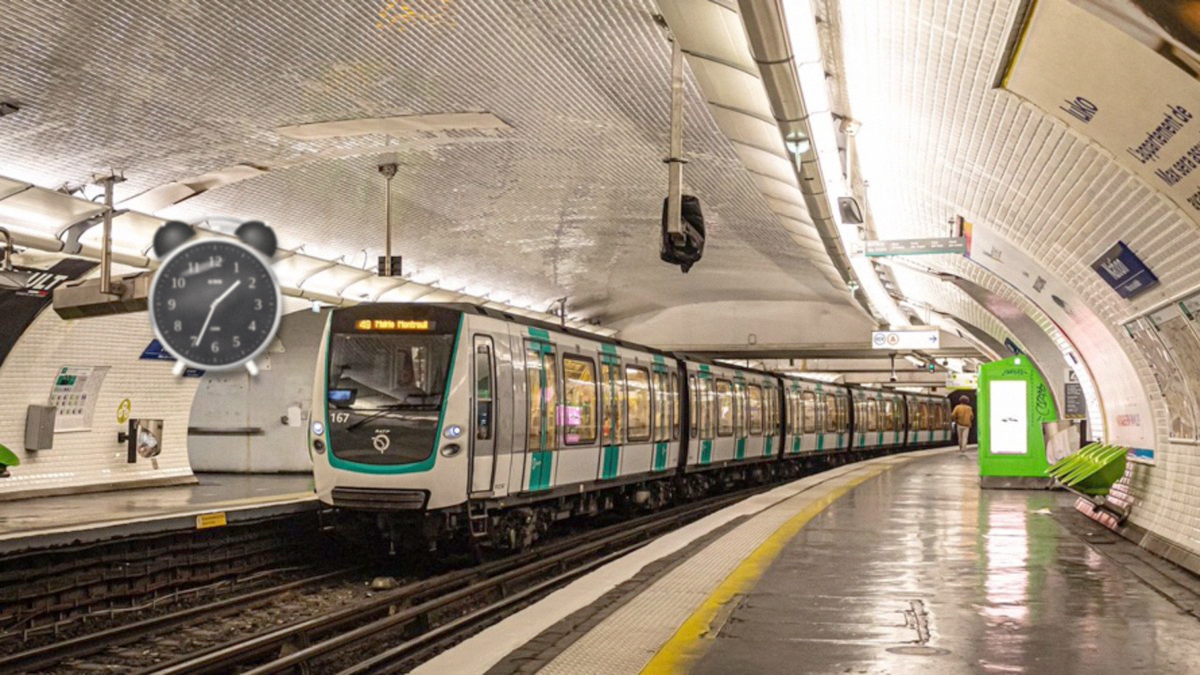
1:34
